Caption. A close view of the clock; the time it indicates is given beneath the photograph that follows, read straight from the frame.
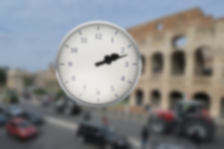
2:12
